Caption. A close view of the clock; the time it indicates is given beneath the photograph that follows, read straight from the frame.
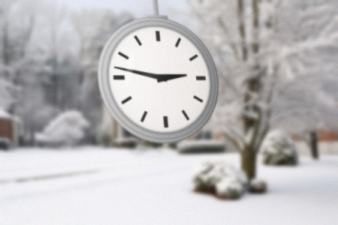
2:47
